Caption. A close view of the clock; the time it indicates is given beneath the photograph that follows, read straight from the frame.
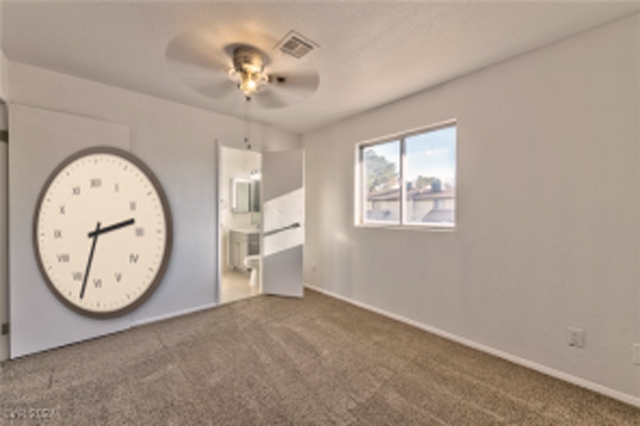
2:33
